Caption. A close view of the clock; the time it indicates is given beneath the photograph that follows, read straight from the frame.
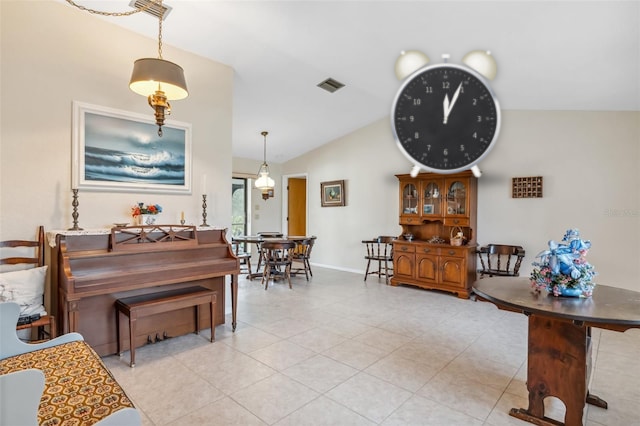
12:04
